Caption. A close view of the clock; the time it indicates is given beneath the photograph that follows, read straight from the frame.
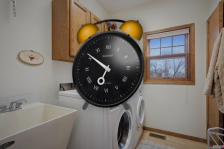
6:51
